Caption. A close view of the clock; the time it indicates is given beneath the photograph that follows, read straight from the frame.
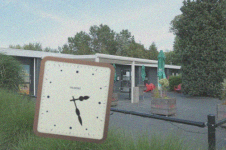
2:26
